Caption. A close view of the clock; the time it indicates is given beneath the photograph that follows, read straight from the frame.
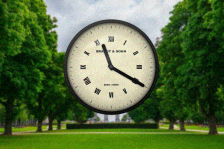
11:20
